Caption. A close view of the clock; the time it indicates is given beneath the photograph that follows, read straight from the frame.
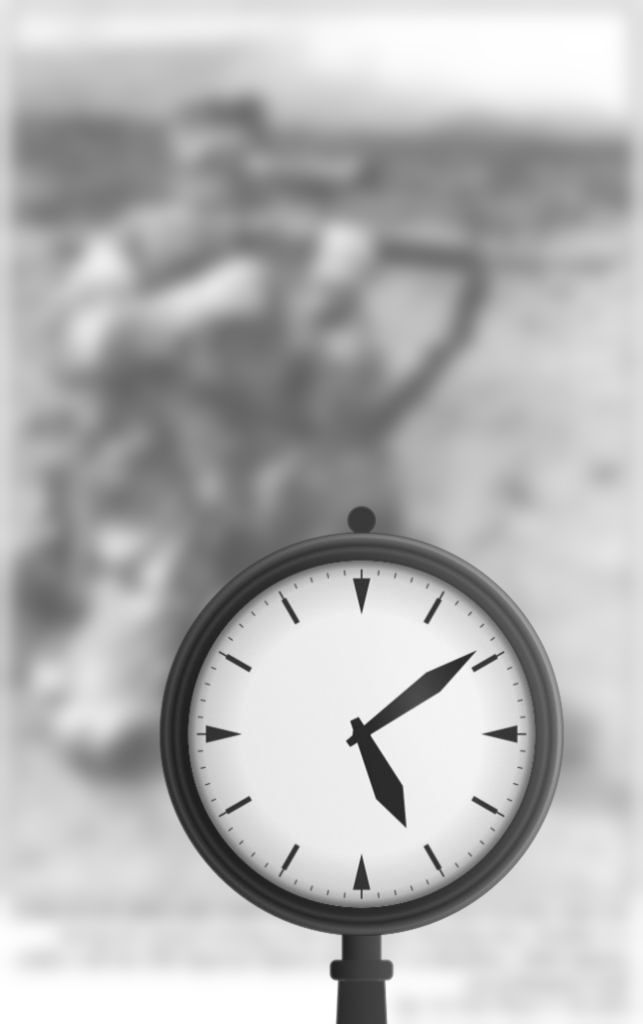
5:09
